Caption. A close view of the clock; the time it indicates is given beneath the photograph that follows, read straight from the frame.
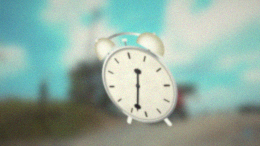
12:33
